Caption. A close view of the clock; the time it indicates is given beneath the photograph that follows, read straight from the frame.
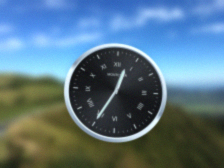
12:35
